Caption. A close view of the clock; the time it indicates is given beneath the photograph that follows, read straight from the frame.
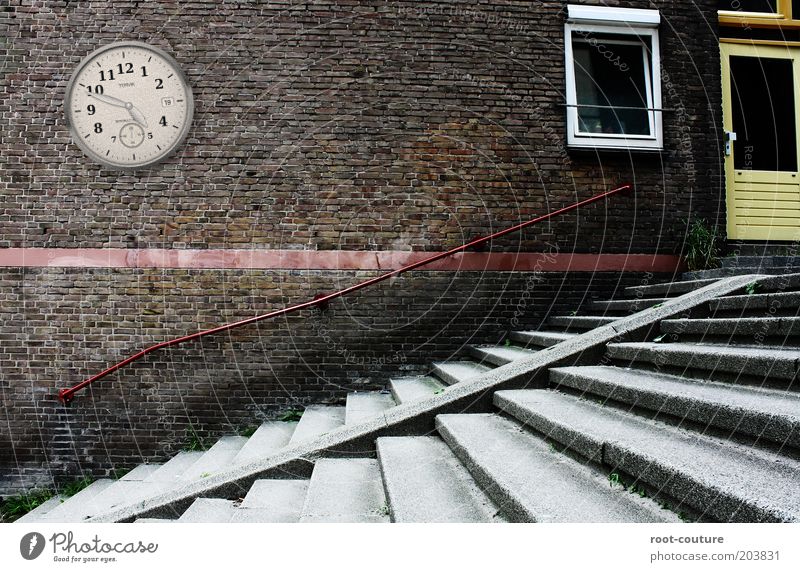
4:49
